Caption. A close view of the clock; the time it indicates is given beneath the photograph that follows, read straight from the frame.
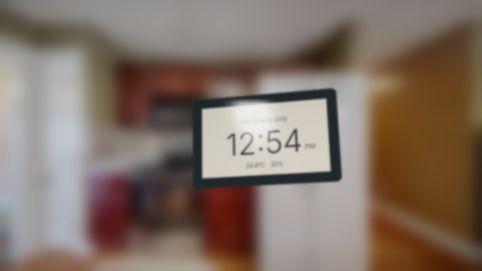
12:54
